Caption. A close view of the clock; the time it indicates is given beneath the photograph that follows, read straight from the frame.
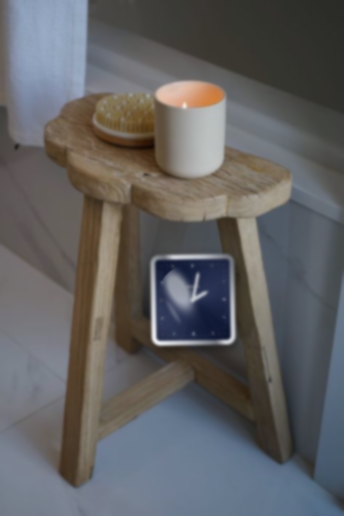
2:02
